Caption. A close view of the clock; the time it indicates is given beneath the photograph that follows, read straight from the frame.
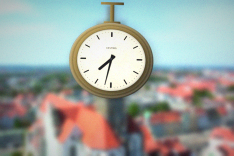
7:32
